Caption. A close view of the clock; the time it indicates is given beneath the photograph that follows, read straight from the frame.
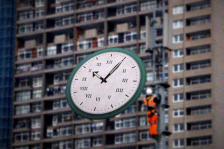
10:05
